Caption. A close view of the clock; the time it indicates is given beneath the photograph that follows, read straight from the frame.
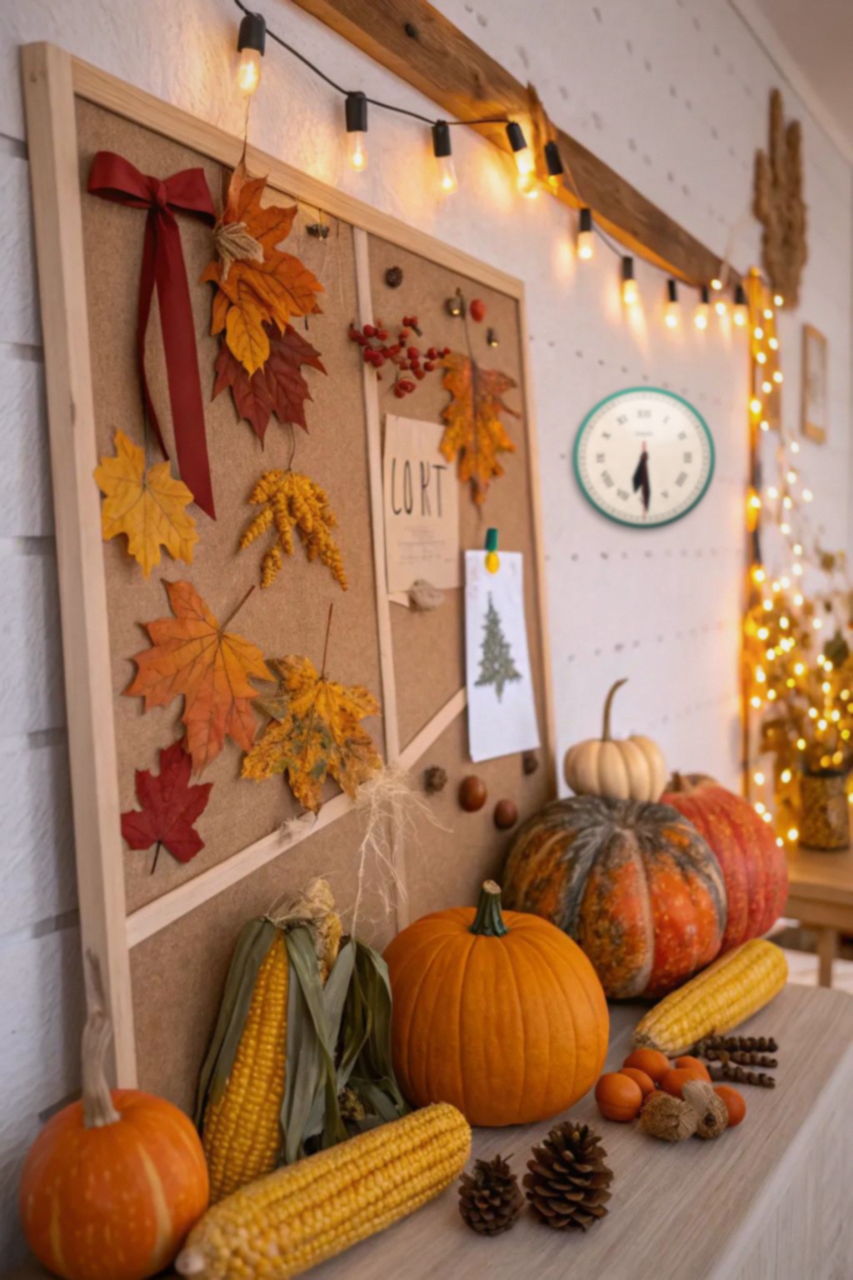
6:29:30
